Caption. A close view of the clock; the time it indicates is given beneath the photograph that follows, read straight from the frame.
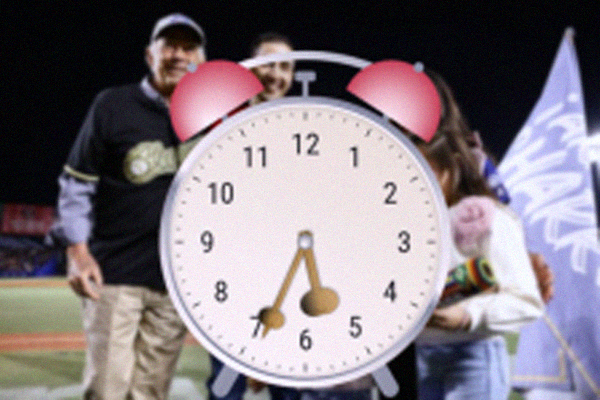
5:34
